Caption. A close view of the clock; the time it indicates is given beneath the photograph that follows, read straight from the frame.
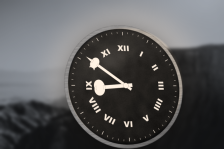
8:51
